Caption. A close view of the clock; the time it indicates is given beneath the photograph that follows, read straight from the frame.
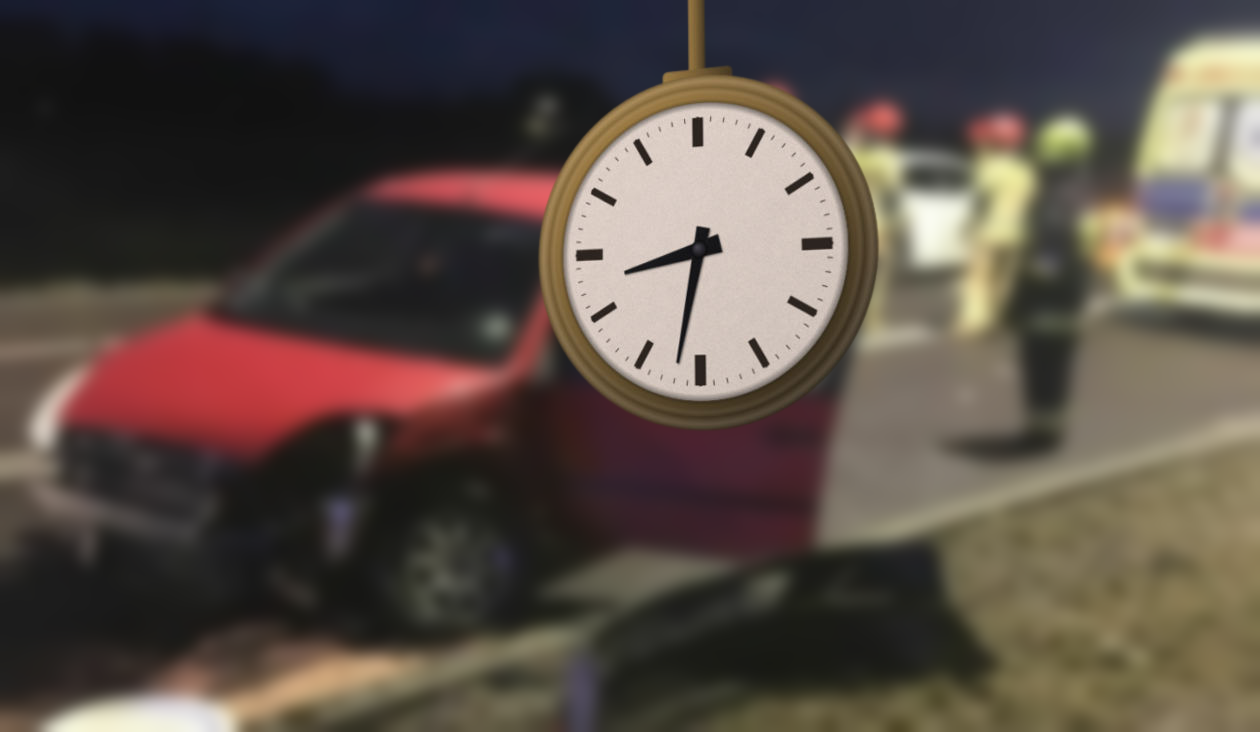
8:32
